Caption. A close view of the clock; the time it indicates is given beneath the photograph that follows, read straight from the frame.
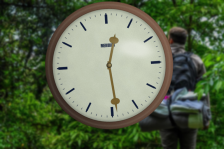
12:29
